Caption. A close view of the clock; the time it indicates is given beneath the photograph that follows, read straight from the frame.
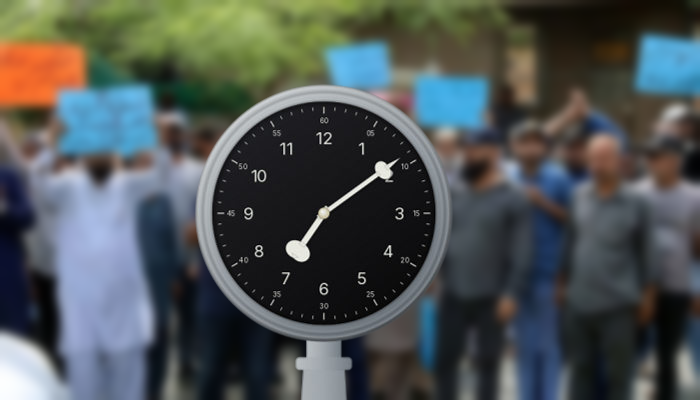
7:09
